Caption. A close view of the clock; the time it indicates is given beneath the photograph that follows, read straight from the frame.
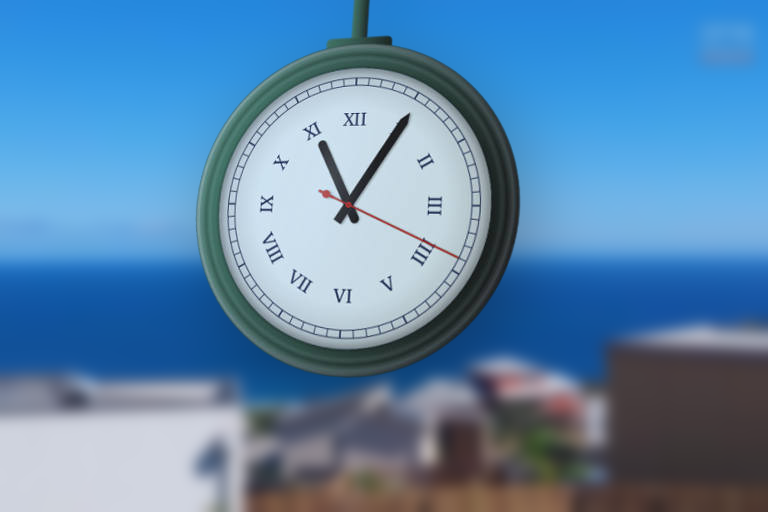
11:05:19
